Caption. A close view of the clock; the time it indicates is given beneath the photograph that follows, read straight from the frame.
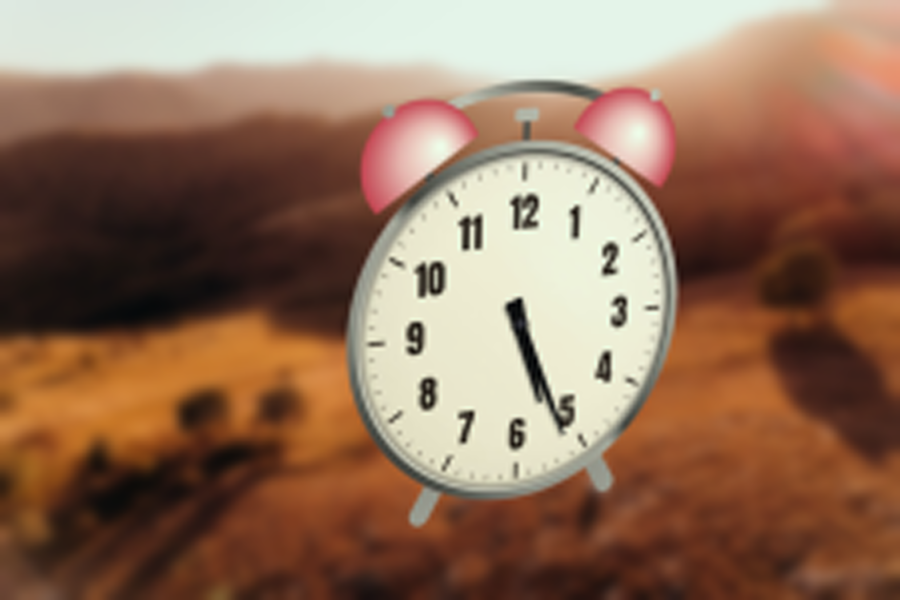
5:26
